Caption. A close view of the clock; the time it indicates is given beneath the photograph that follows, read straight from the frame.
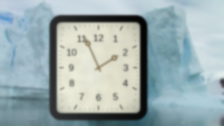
1:56
